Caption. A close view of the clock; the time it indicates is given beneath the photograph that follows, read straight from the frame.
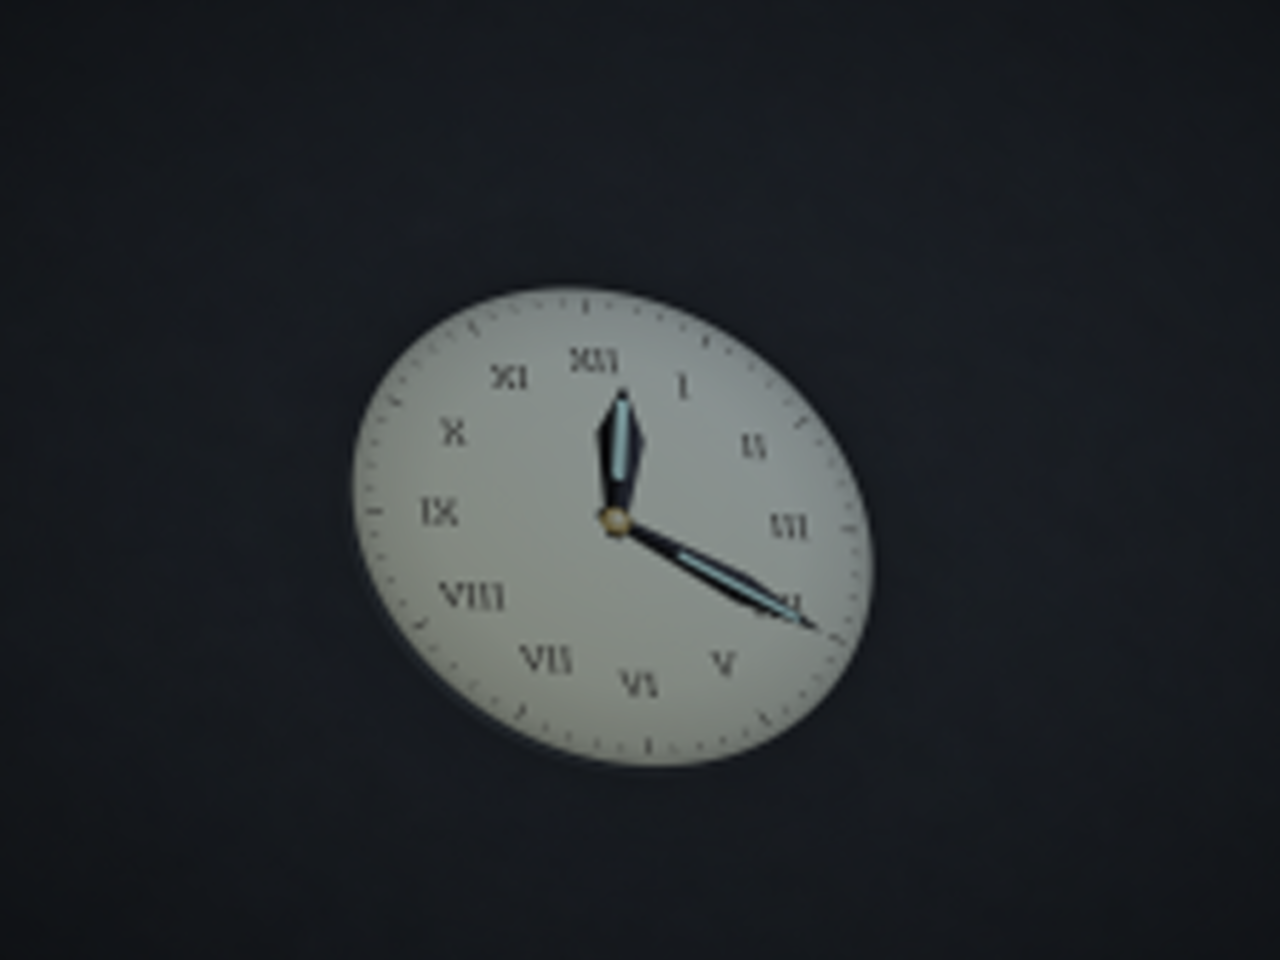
12:20
